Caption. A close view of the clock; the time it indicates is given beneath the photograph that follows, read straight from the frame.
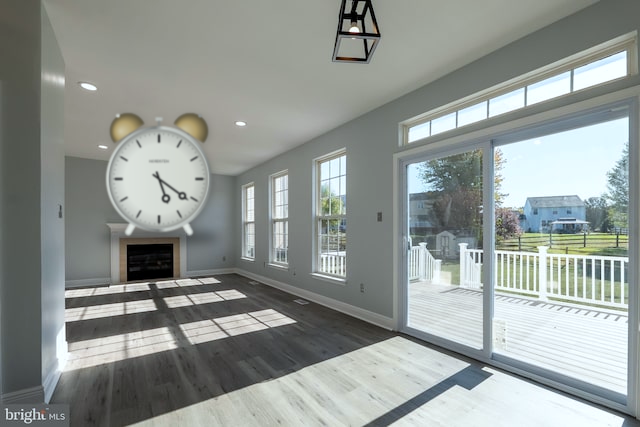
5:21
